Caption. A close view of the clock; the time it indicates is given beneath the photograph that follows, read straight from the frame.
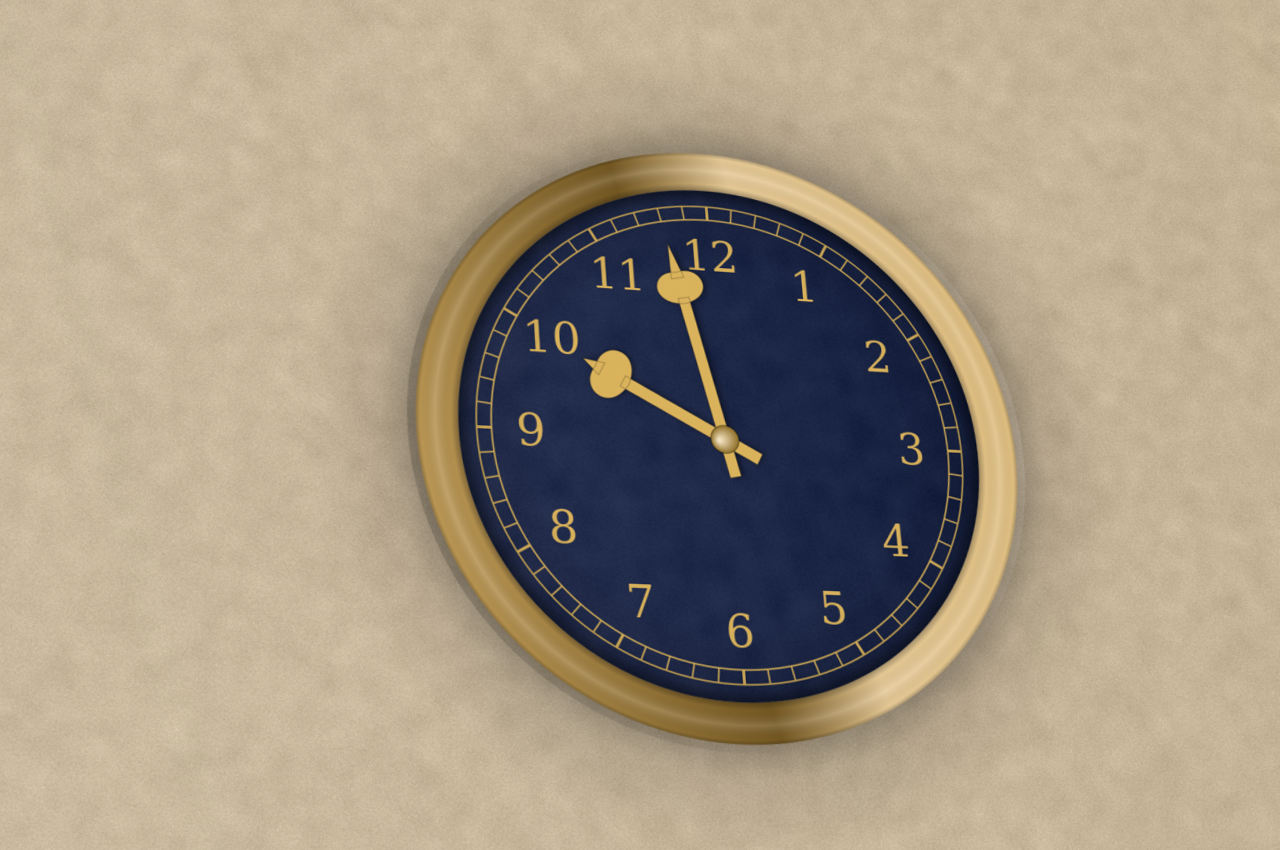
9:58
